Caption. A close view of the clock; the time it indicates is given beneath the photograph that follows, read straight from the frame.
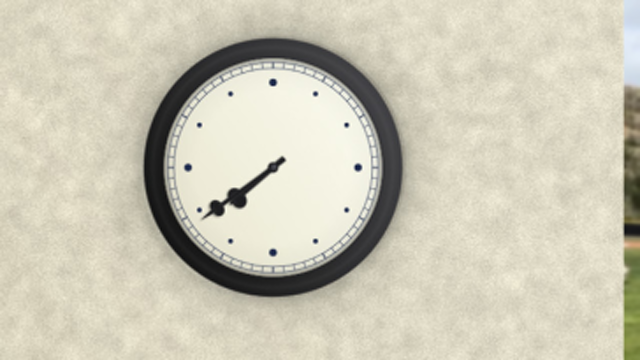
7:39
